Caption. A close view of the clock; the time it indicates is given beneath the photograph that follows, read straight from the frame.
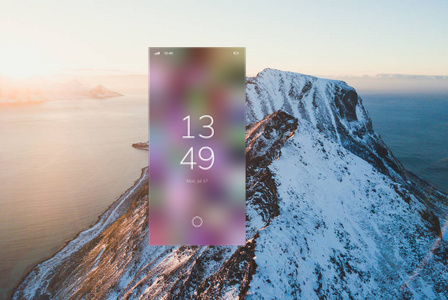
13:49
